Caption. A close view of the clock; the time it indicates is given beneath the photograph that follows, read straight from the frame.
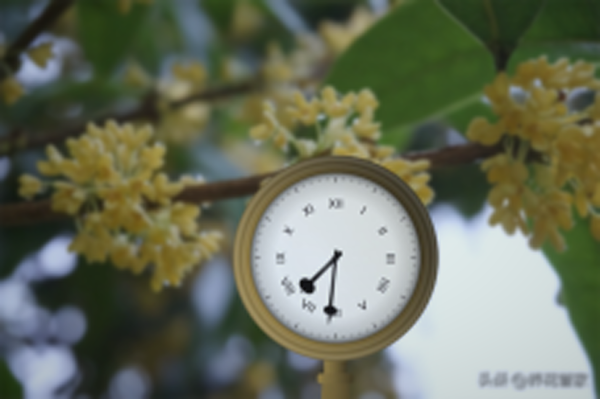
7:31
